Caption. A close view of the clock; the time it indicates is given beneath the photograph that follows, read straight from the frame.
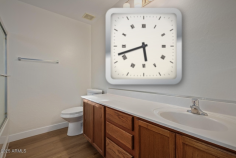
5:42
